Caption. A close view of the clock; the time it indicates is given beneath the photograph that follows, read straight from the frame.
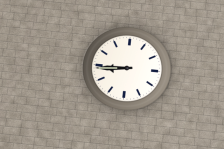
8:44
